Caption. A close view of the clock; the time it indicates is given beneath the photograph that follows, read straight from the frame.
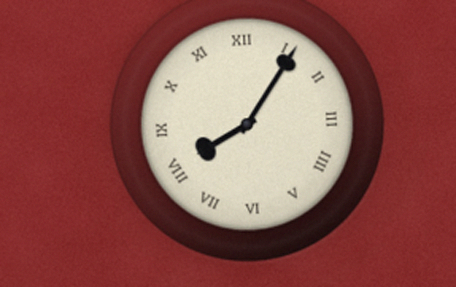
8:06
